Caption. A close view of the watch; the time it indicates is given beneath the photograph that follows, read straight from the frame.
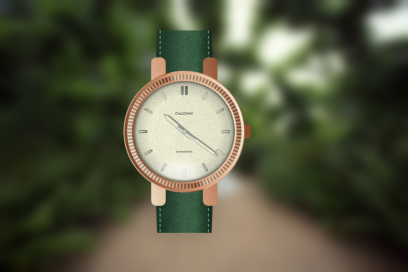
10:21
